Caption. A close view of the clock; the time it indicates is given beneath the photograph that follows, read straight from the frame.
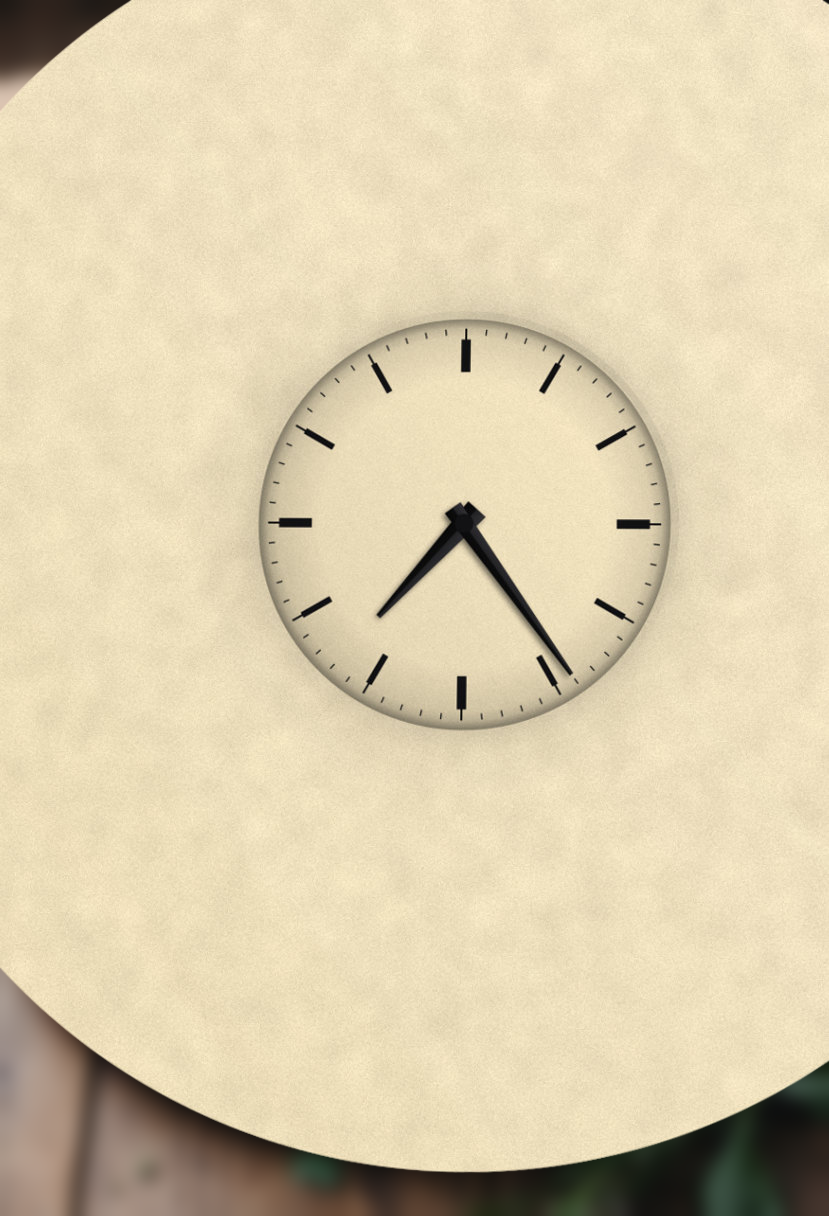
7:24
